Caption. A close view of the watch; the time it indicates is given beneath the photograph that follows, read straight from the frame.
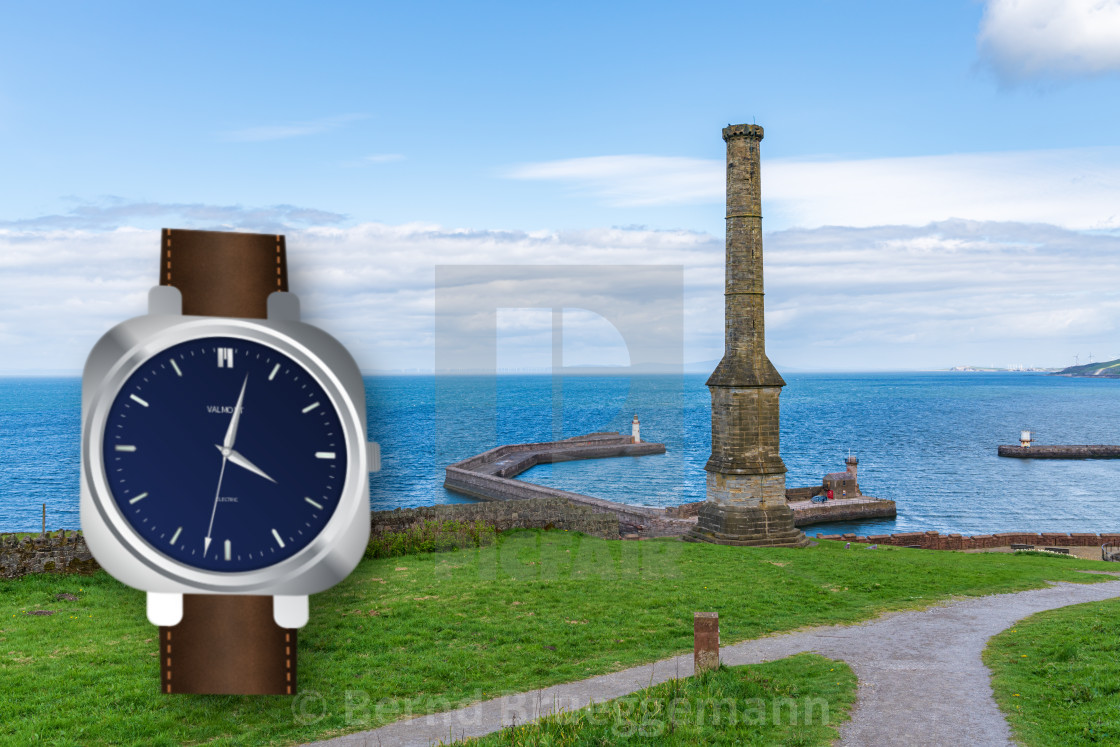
4:02:32
